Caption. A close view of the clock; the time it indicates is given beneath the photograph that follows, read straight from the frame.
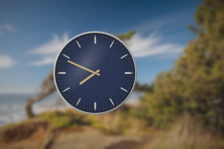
7:49
